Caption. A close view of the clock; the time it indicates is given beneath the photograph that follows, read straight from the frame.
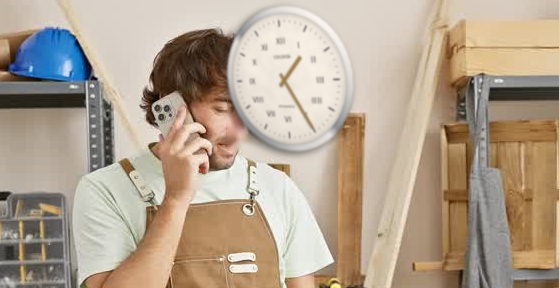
1:25
